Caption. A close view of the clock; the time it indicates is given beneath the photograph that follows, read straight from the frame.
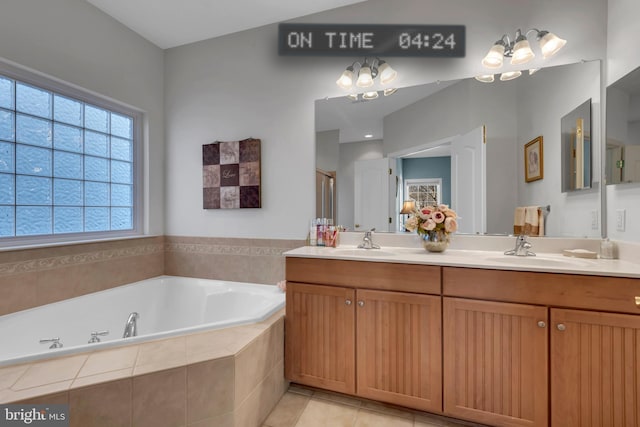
4:24
